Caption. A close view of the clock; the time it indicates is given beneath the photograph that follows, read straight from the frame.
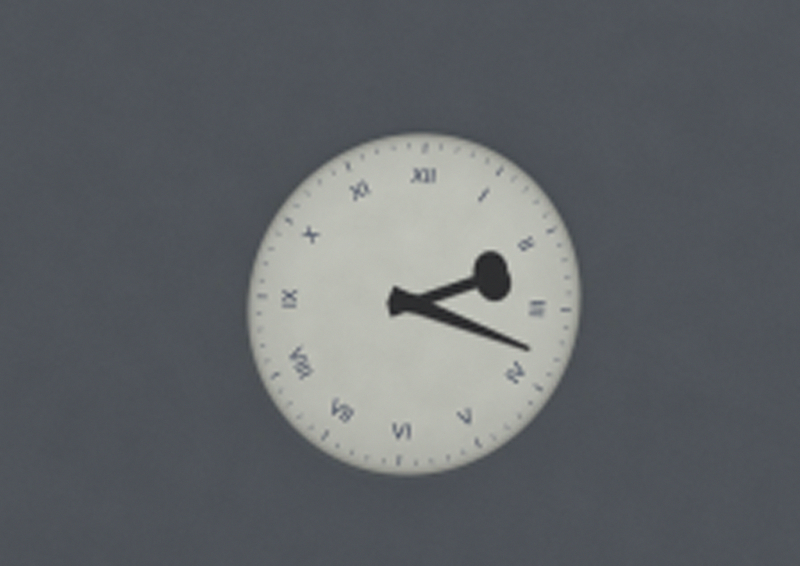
2:18
